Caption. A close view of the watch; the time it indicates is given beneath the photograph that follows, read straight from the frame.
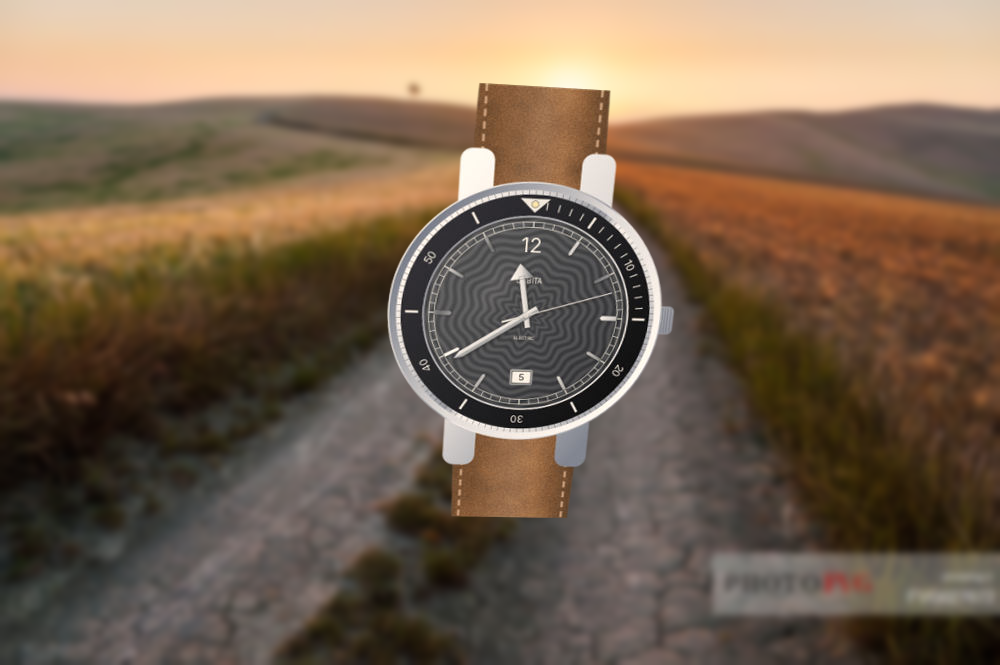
11:39:12
